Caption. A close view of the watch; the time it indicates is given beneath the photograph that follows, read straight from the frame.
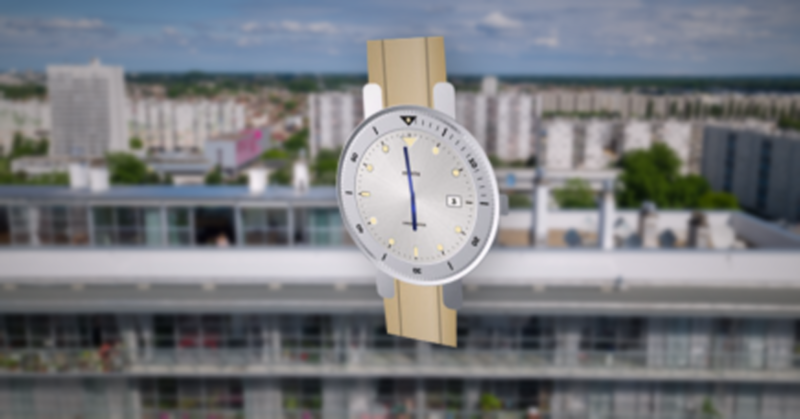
5:59
